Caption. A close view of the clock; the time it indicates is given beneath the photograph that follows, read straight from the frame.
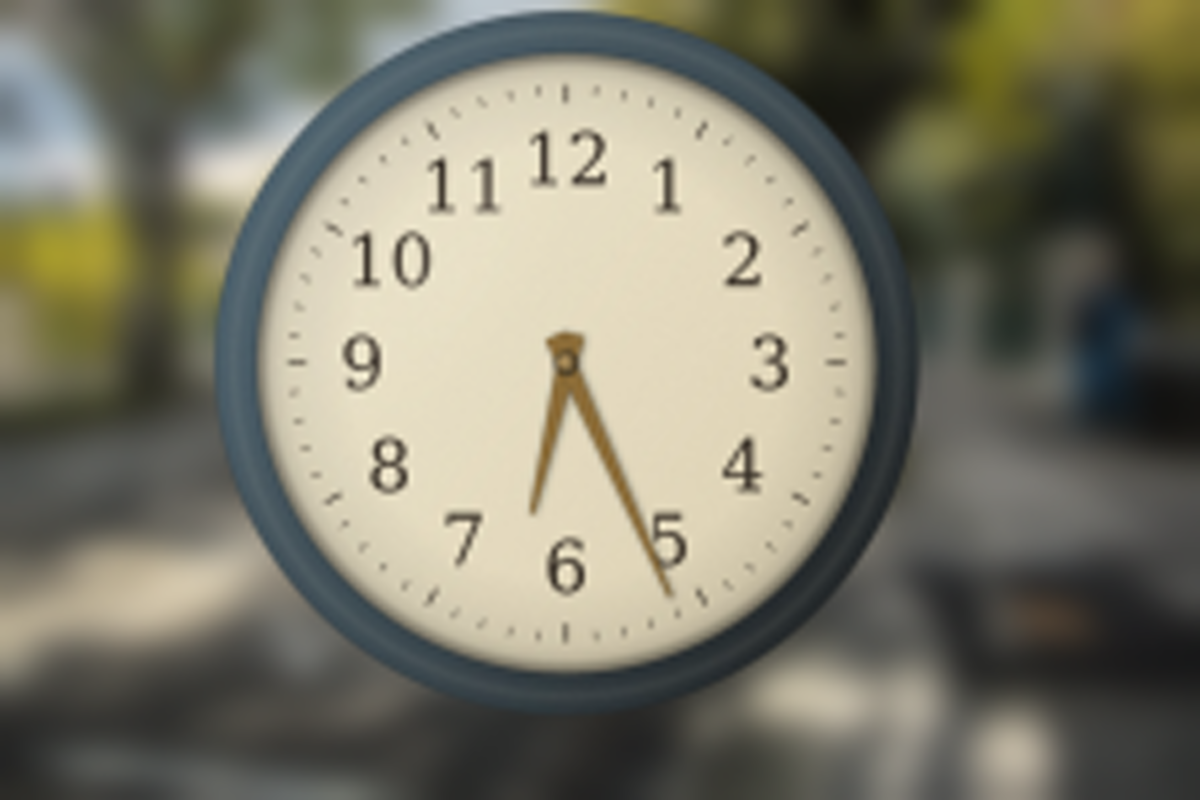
6:26
